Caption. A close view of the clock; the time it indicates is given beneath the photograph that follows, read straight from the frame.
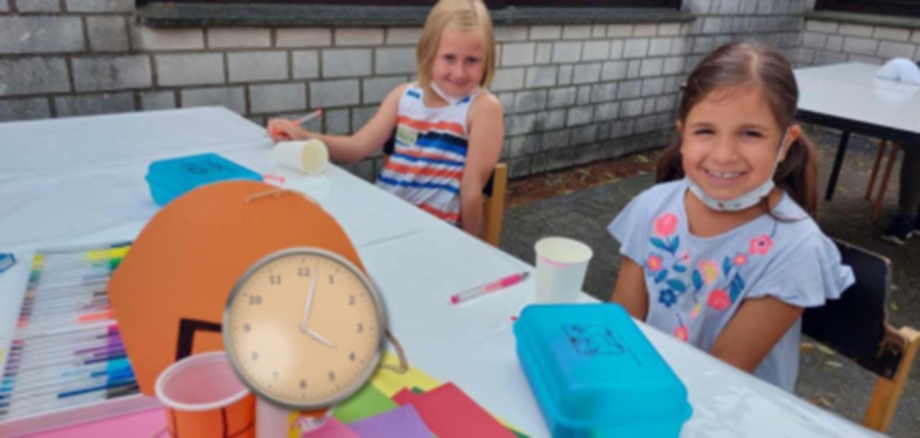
4:02
